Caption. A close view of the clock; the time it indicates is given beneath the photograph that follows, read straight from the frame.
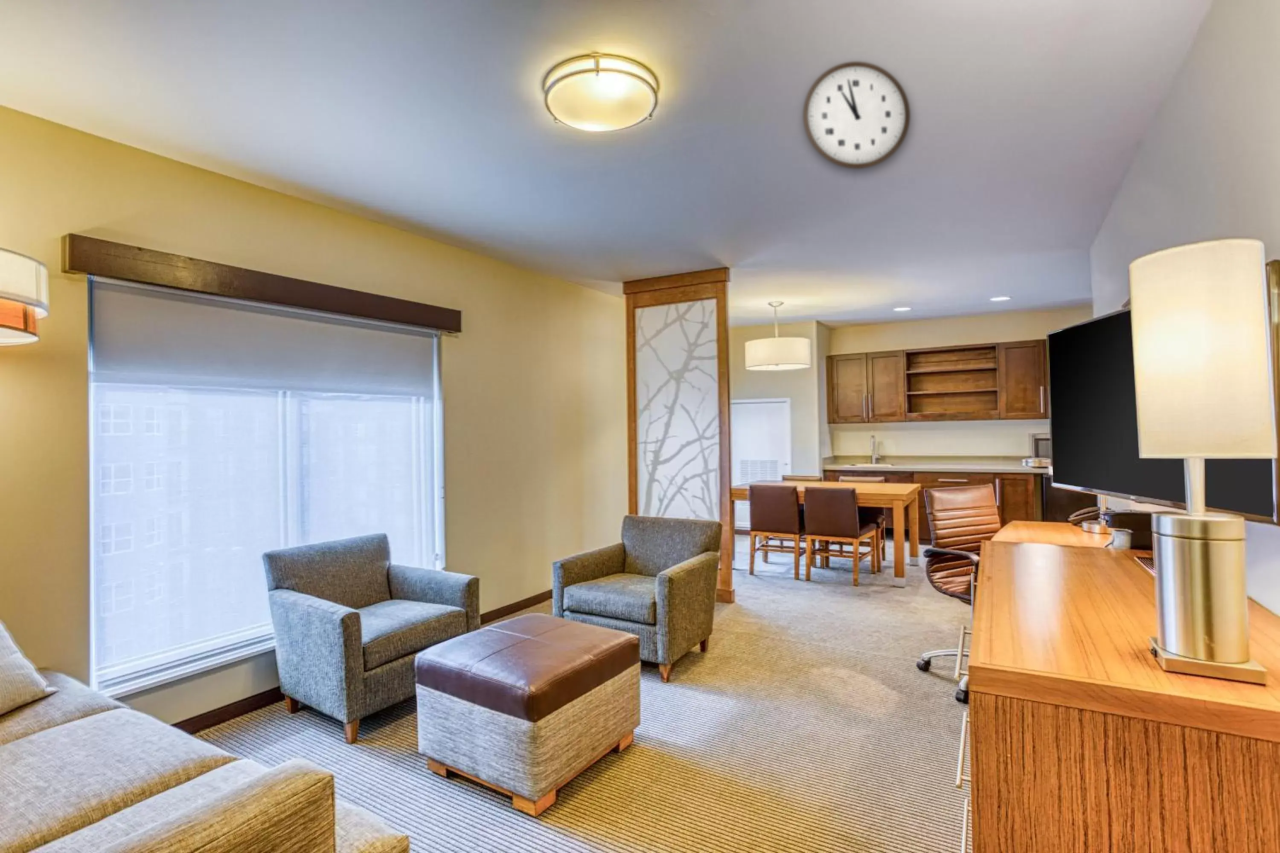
10:58
